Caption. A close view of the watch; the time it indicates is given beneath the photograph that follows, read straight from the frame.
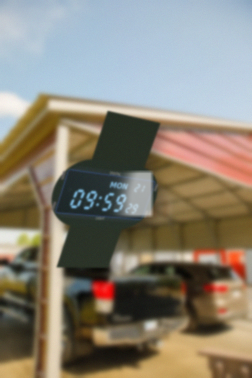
9:59
